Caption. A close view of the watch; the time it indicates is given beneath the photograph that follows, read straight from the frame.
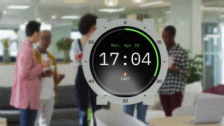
17:04
